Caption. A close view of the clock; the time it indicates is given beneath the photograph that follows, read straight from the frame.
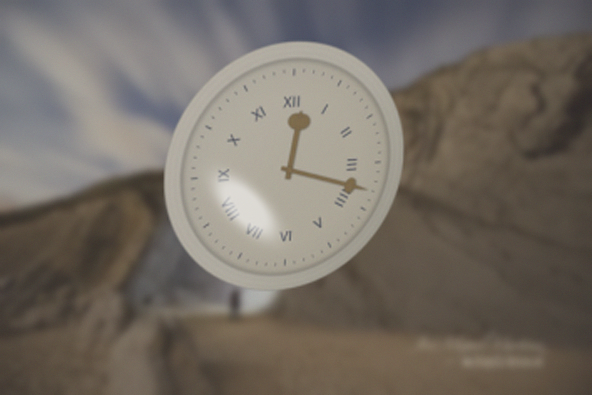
12:18
